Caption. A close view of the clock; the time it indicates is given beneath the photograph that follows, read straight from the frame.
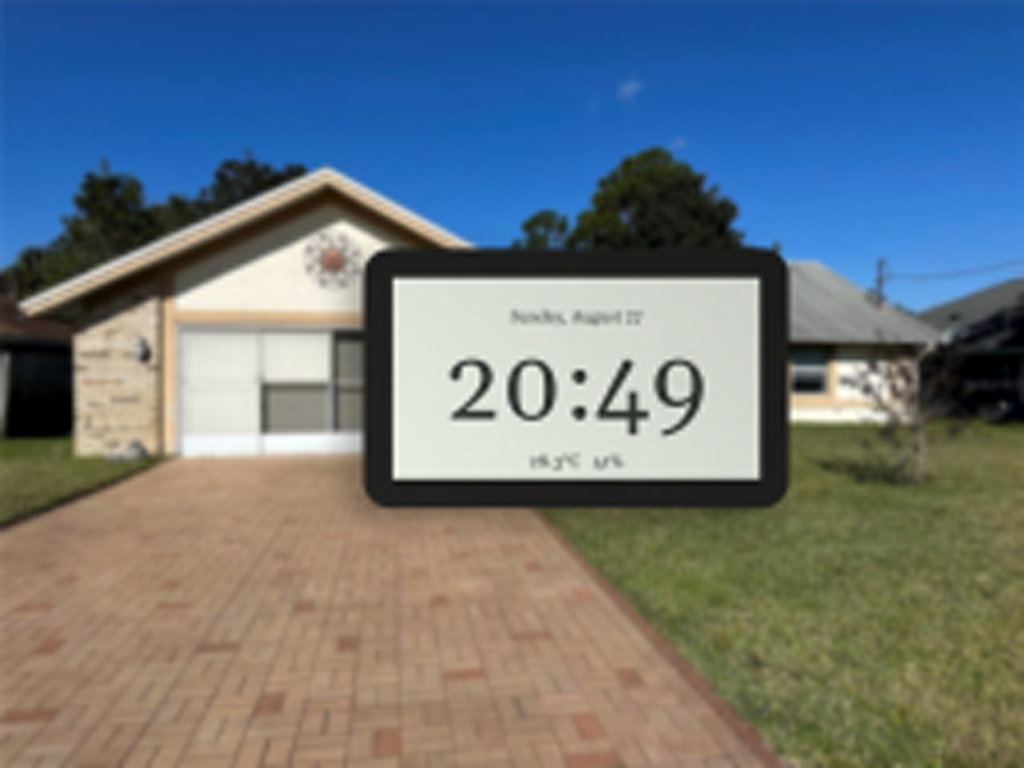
20:49
